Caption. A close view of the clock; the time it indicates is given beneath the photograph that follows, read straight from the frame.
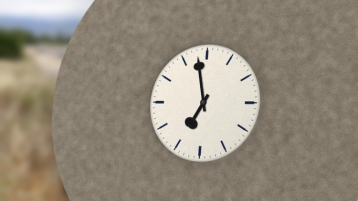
6:58
